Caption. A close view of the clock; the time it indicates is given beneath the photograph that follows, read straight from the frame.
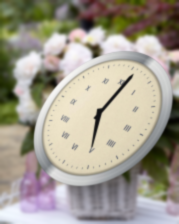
5:01
